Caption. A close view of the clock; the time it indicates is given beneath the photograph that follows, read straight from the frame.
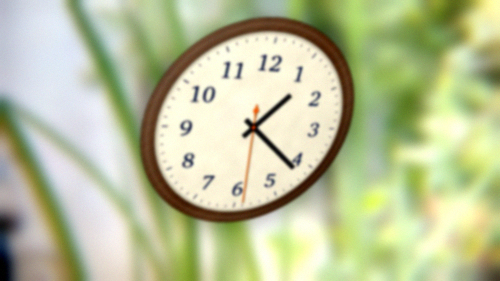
1:21:29
